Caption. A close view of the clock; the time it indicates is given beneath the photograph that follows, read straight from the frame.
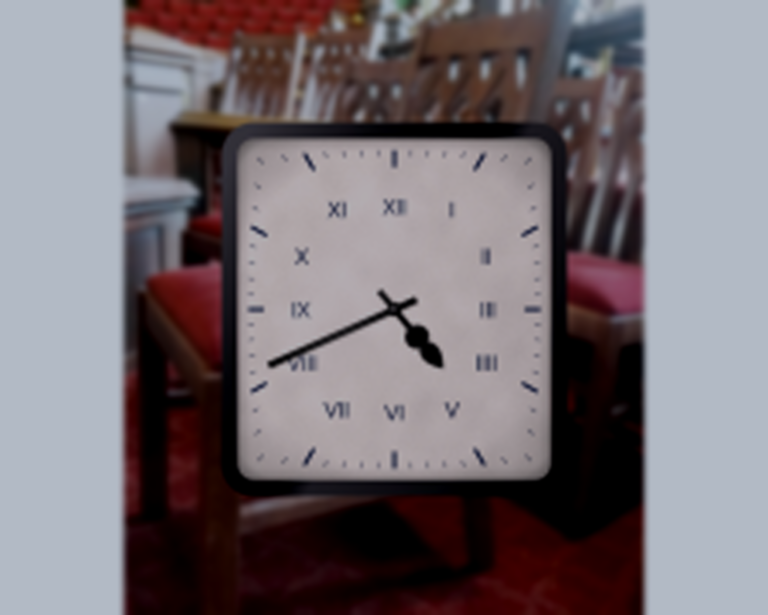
4:41
